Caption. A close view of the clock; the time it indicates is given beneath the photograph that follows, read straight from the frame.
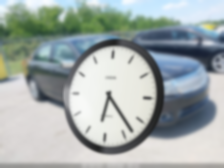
6:23
